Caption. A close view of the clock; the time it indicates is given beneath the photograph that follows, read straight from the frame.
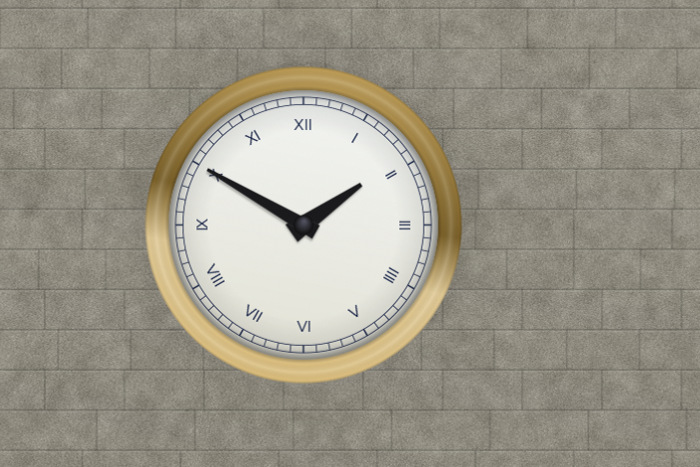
1:50
